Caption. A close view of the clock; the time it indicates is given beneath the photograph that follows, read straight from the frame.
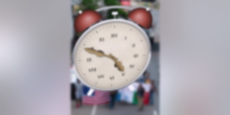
4:49
